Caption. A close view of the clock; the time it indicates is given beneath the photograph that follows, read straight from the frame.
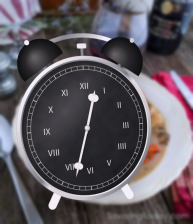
12:33
